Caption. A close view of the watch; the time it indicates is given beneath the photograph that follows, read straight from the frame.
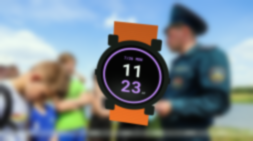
11:23
